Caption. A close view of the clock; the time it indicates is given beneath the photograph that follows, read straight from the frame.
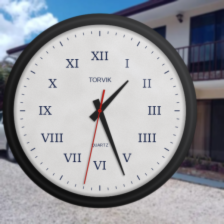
1:26:32
